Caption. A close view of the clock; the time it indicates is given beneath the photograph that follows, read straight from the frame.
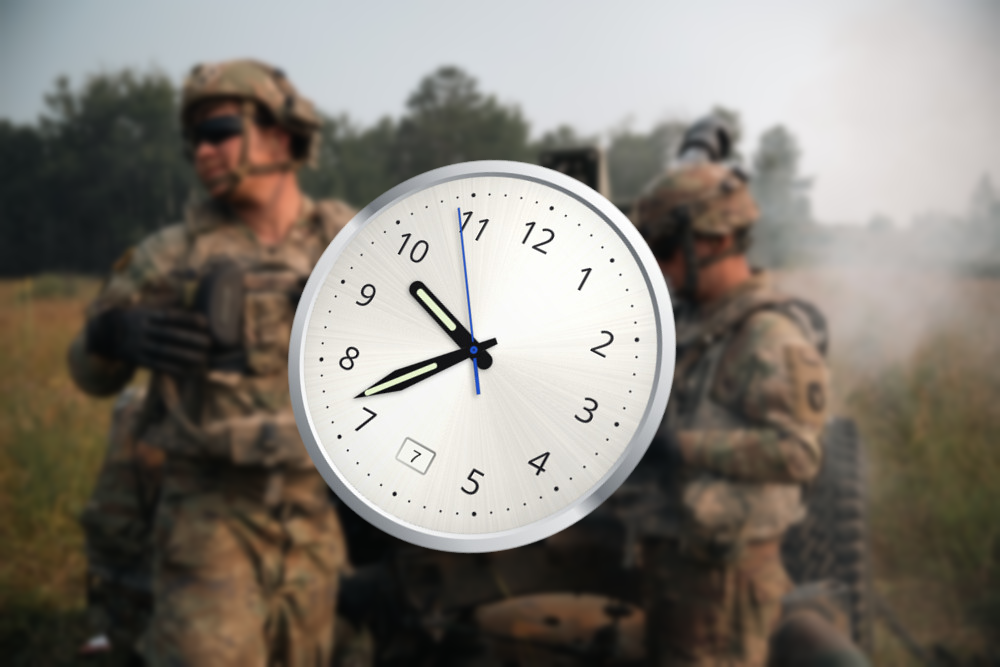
9:36:54
